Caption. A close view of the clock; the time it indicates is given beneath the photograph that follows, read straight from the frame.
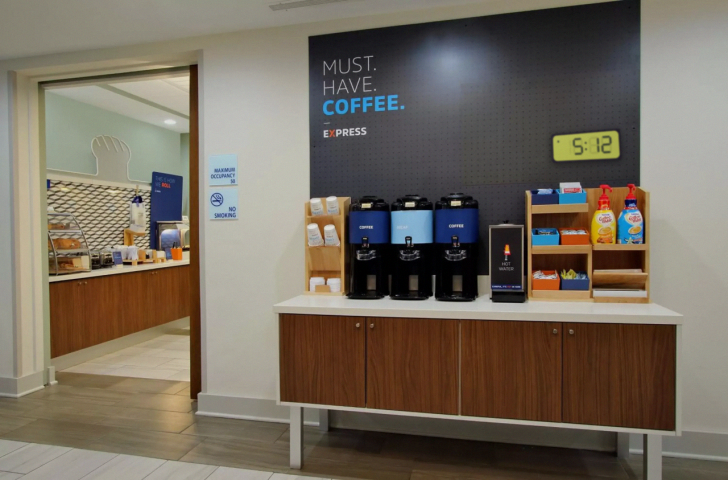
5:12
